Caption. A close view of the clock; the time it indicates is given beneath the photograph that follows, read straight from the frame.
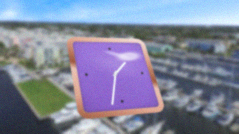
1:33
